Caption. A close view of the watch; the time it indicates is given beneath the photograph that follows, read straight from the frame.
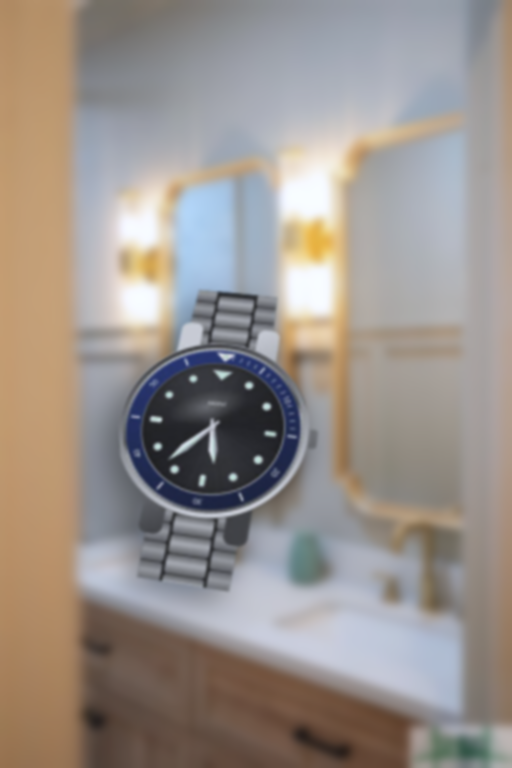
5:37
